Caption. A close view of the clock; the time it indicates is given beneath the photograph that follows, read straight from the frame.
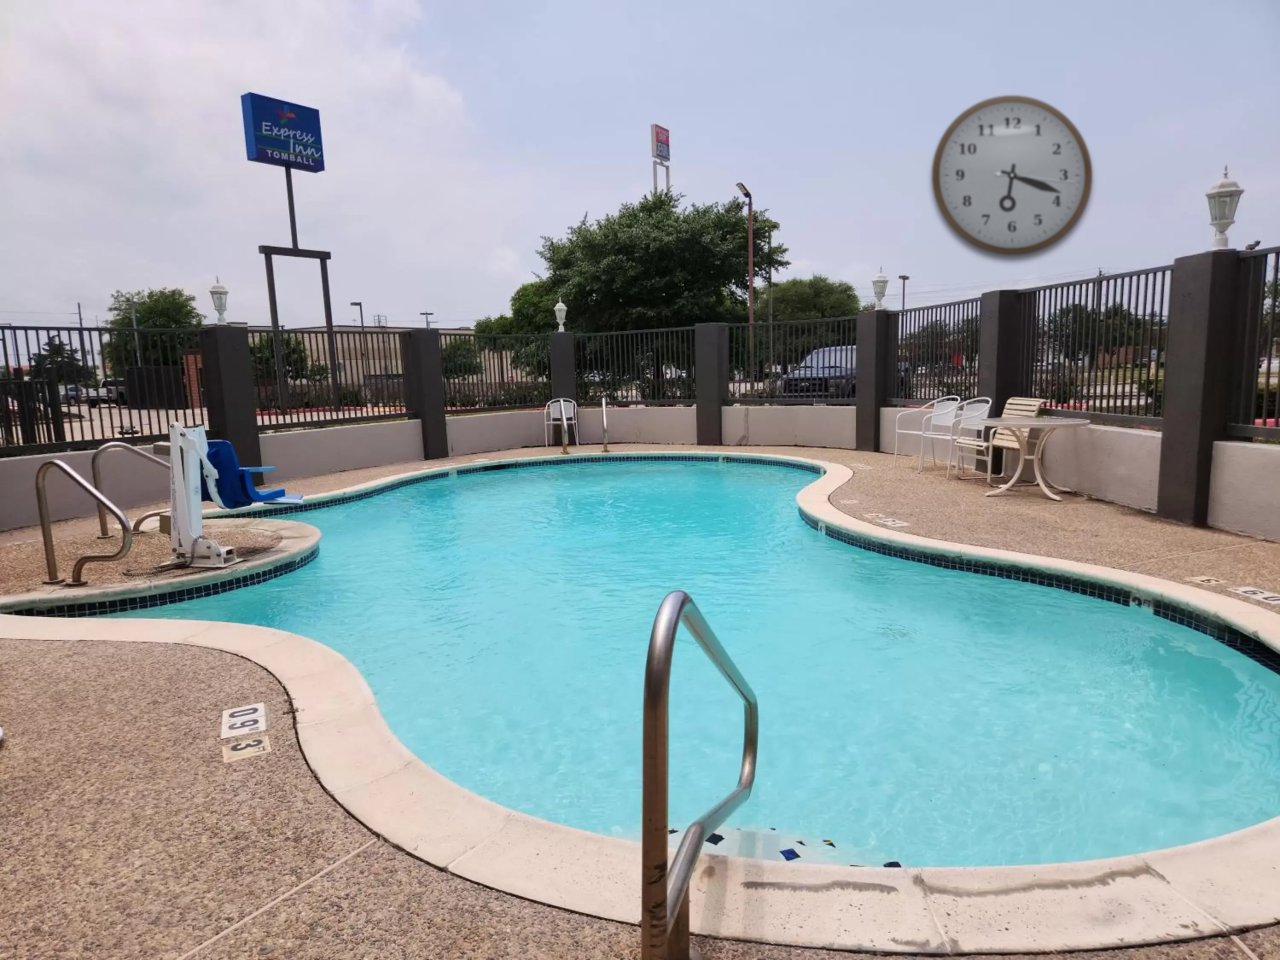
6:18:16
